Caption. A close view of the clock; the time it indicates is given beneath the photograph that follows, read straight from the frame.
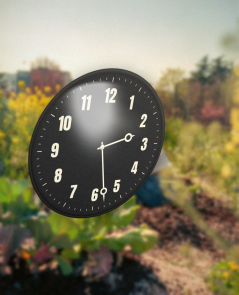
2:28
